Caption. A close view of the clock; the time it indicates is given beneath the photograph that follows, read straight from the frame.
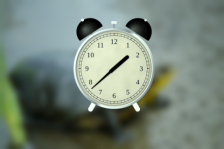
1:38
